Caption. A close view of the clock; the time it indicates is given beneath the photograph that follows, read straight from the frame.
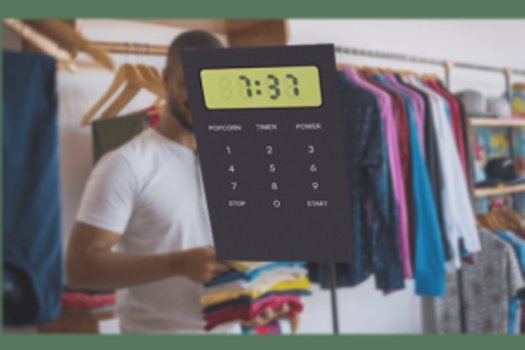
7:37
